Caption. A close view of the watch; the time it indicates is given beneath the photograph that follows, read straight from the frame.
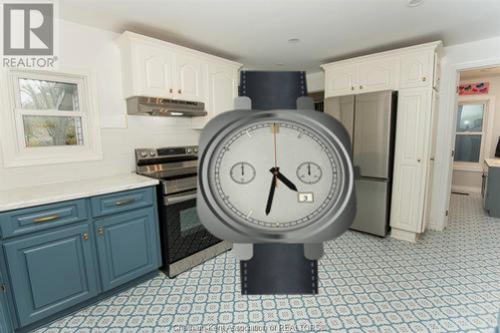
4:32
